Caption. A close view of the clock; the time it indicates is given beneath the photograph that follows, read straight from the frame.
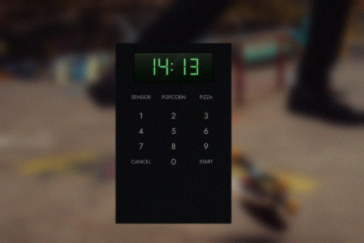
14:13
